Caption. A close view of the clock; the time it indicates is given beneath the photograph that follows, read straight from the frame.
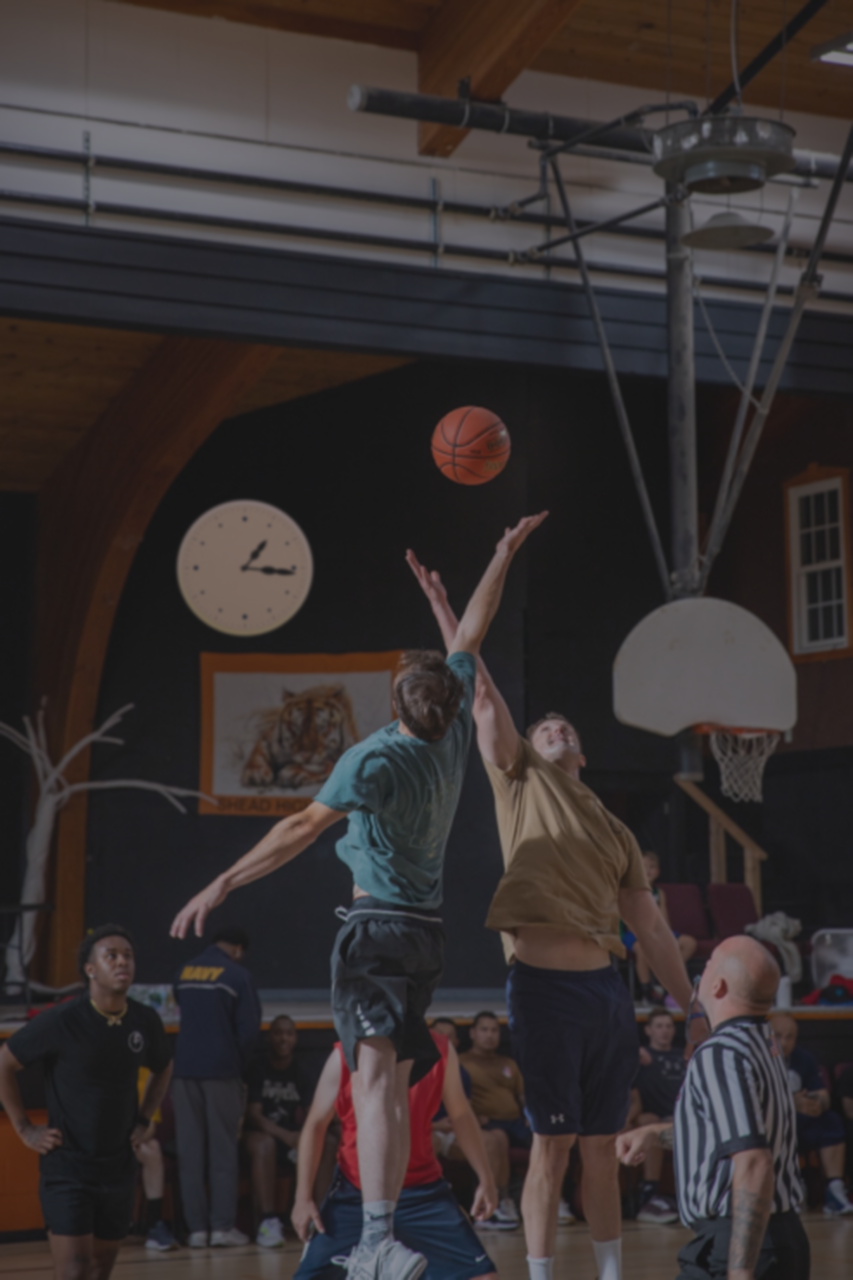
1:16
